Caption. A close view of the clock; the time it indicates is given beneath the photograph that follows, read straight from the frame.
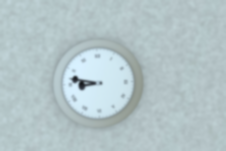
8:47
